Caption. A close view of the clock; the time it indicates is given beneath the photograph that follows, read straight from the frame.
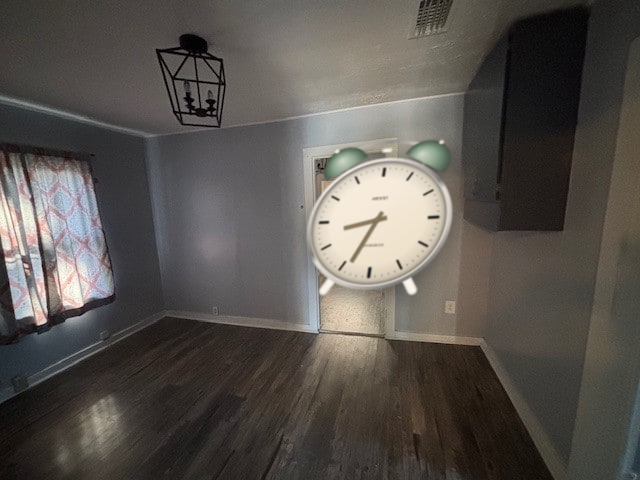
8:34
